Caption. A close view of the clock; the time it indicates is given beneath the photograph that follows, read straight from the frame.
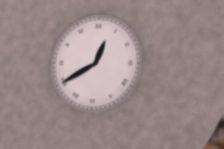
12:40
